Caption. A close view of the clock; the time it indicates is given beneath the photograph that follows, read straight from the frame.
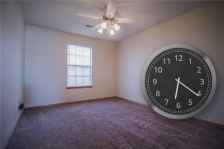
6:21
